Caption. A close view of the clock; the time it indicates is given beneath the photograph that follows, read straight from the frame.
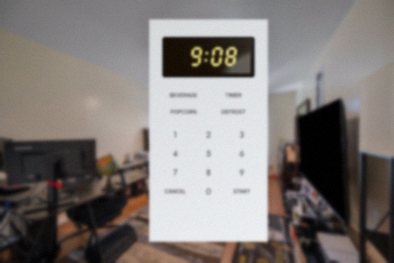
9:08
